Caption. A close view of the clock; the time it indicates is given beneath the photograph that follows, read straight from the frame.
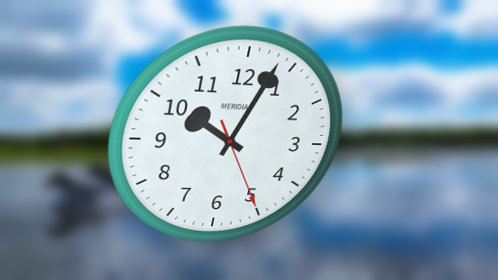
10:03:25
